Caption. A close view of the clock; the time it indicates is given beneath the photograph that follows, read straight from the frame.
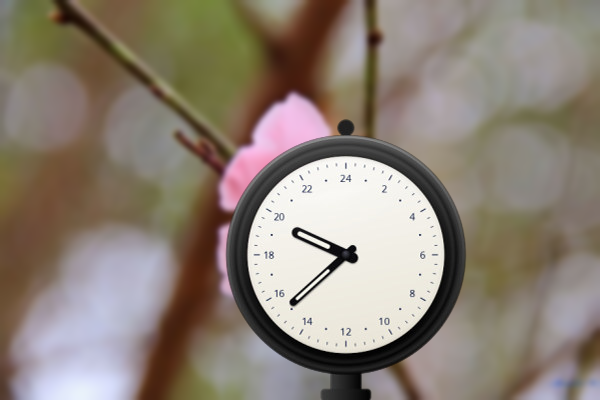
19:38
